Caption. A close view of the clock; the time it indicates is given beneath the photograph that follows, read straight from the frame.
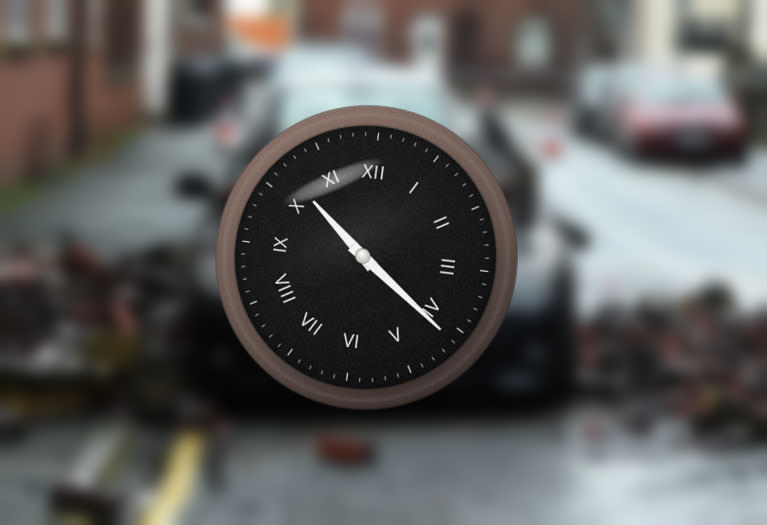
10:21
